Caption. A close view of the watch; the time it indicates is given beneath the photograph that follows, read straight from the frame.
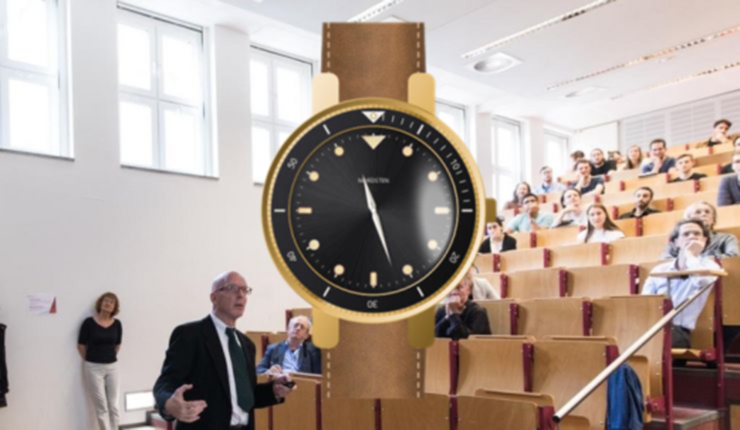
11:27
